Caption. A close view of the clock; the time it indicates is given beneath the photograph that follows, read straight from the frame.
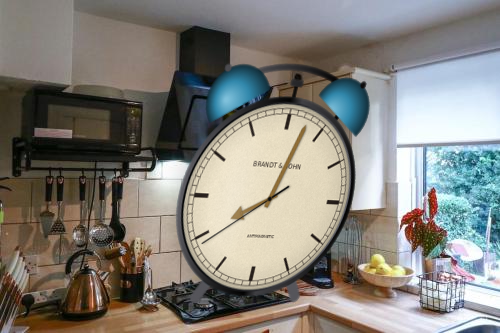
8:02:39
